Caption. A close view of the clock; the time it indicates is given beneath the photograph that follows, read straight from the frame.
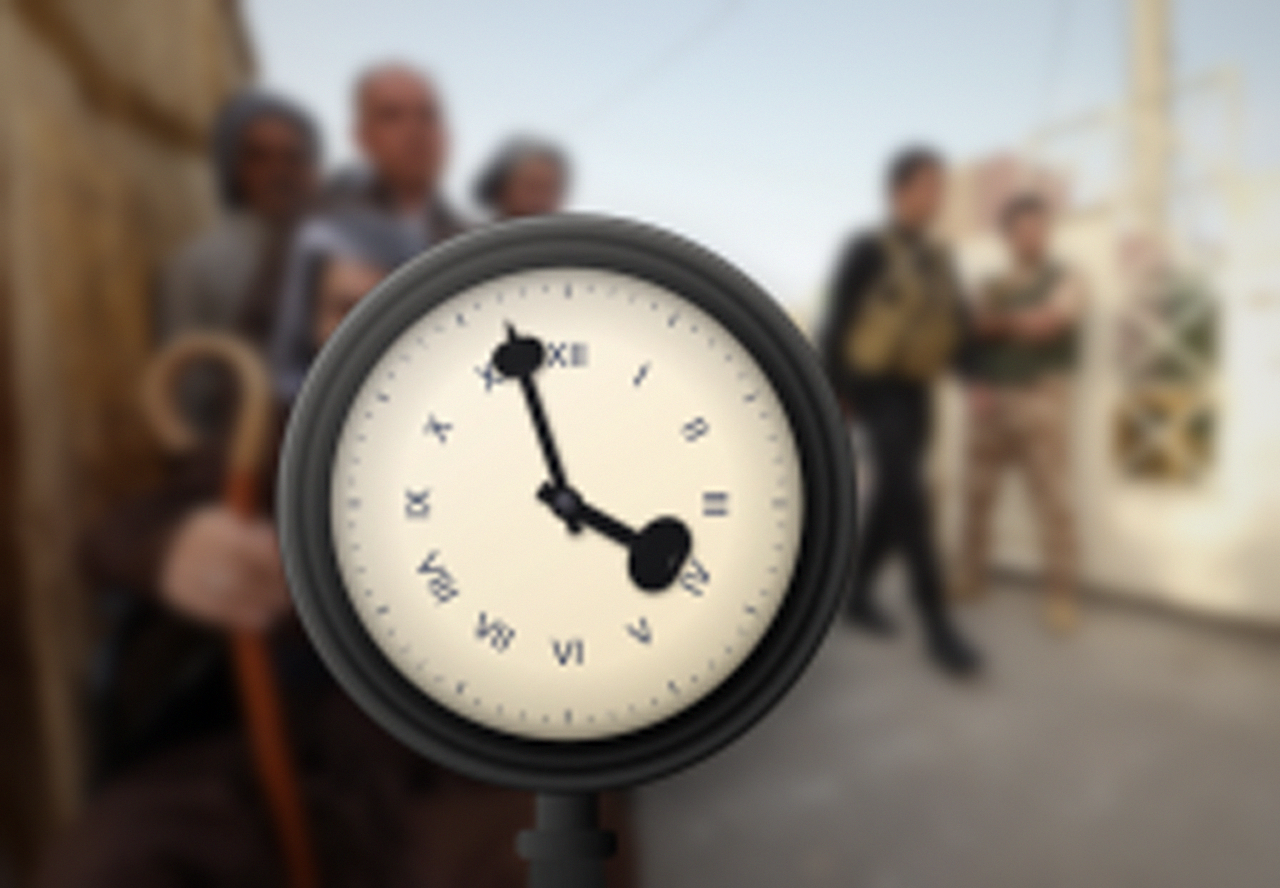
3:57
